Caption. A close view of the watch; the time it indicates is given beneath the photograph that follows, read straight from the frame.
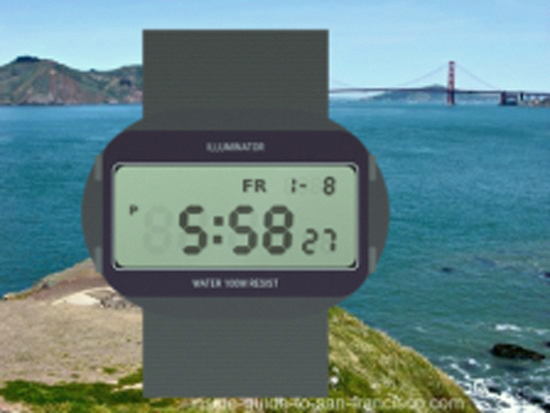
5:58:27
